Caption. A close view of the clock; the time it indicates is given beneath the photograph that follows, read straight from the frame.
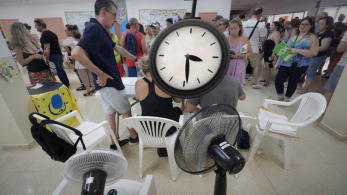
3:29
